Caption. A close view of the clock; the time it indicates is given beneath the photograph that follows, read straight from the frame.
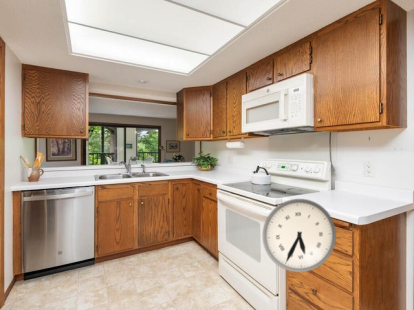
5:35
